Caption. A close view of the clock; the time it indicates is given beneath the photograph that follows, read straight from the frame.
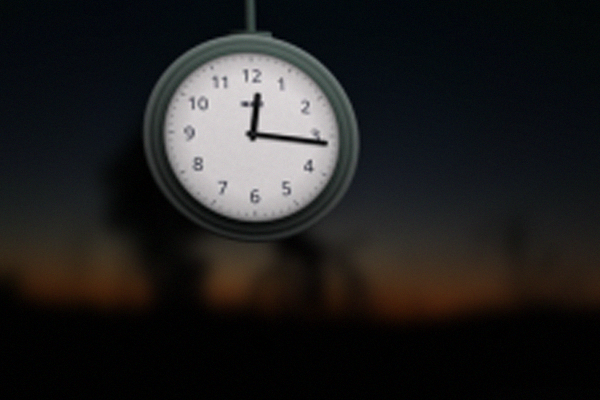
12:16
